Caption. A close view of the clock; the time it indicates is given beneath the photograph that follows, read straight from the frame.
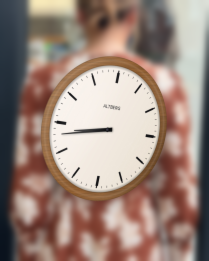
8:43
